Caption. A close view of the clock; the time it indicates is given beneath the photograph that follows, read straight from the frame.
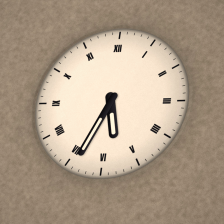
5:34
